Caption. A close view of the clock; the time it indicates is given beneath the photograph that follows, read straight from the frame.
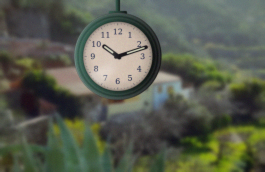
10:12
